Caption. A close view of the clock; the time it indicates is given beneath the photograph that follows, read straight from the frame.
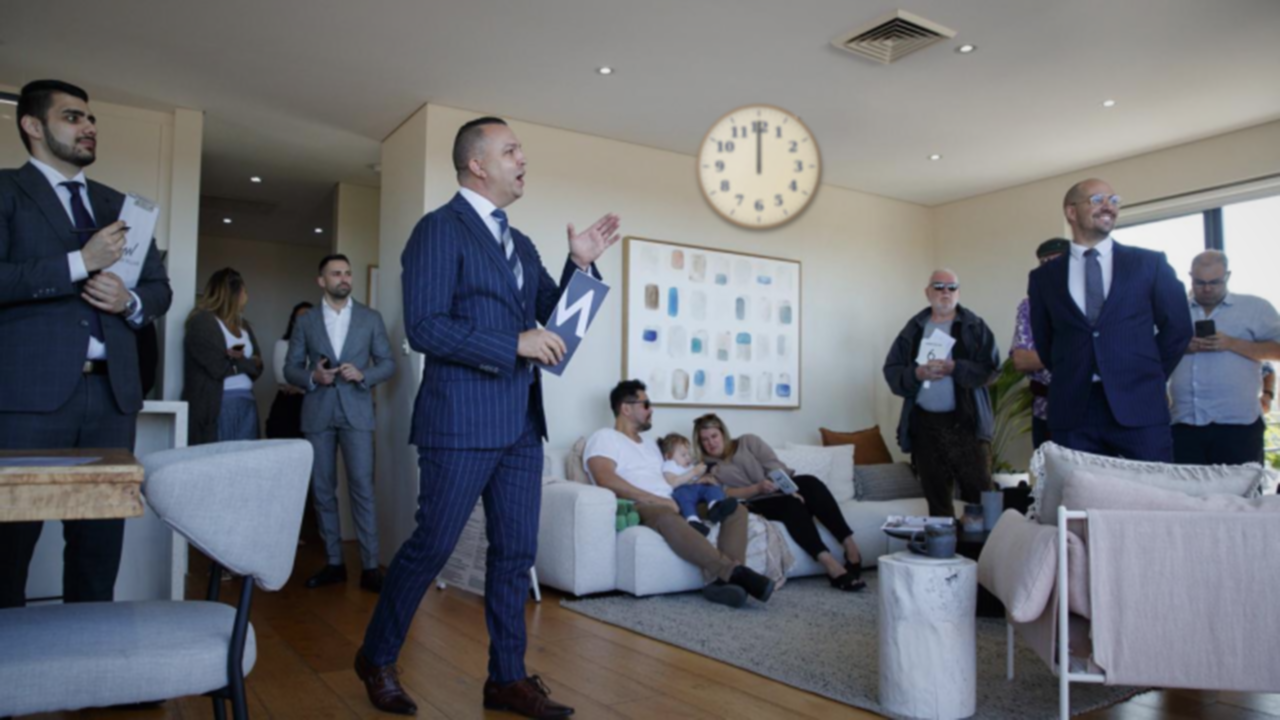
12:00
